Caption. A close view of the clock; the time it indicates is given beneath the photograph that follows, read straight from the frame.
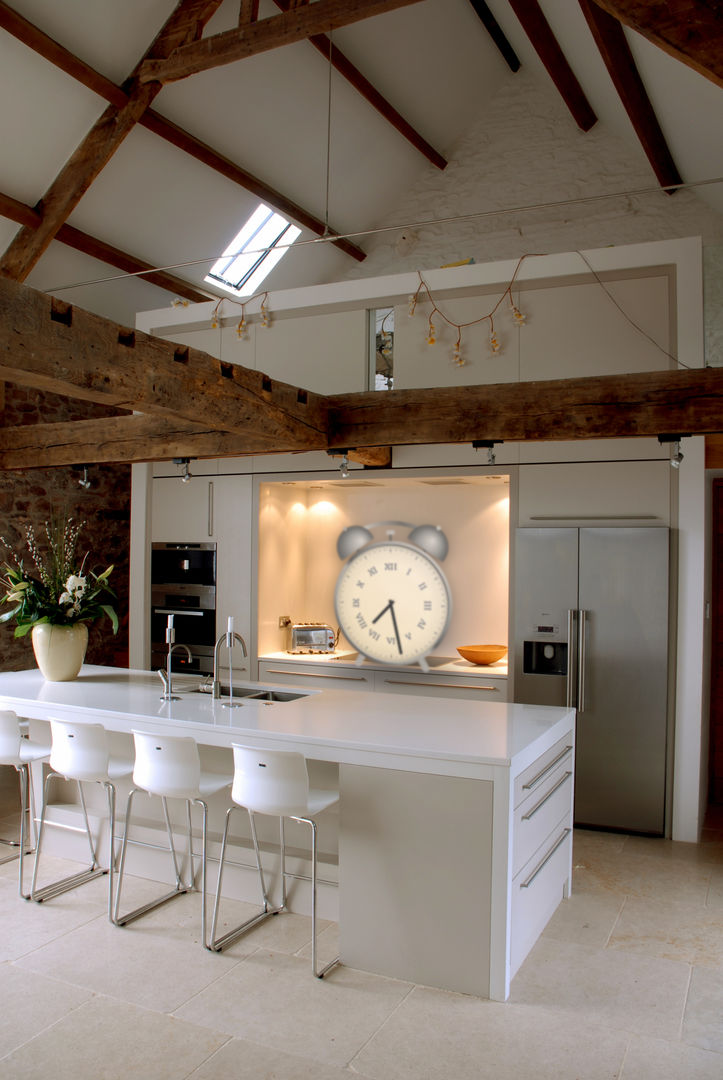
7:28
